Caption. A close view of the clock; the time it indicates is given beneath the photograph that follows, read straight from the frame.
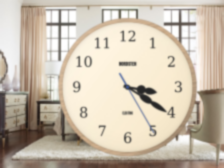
3:20:25
